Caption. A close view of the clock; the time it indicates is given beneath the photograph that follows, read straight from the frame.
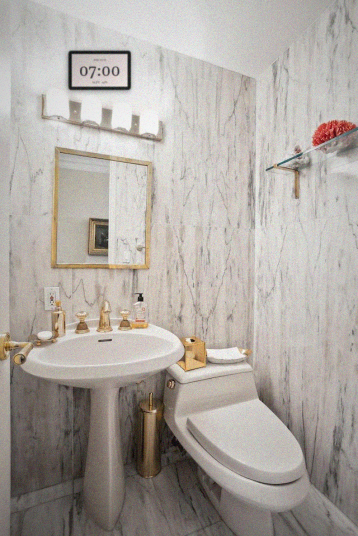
7:00
